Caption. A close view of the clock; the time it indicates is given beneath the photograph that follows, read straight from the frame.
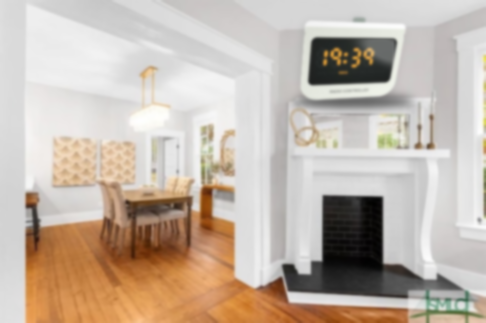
19:39
